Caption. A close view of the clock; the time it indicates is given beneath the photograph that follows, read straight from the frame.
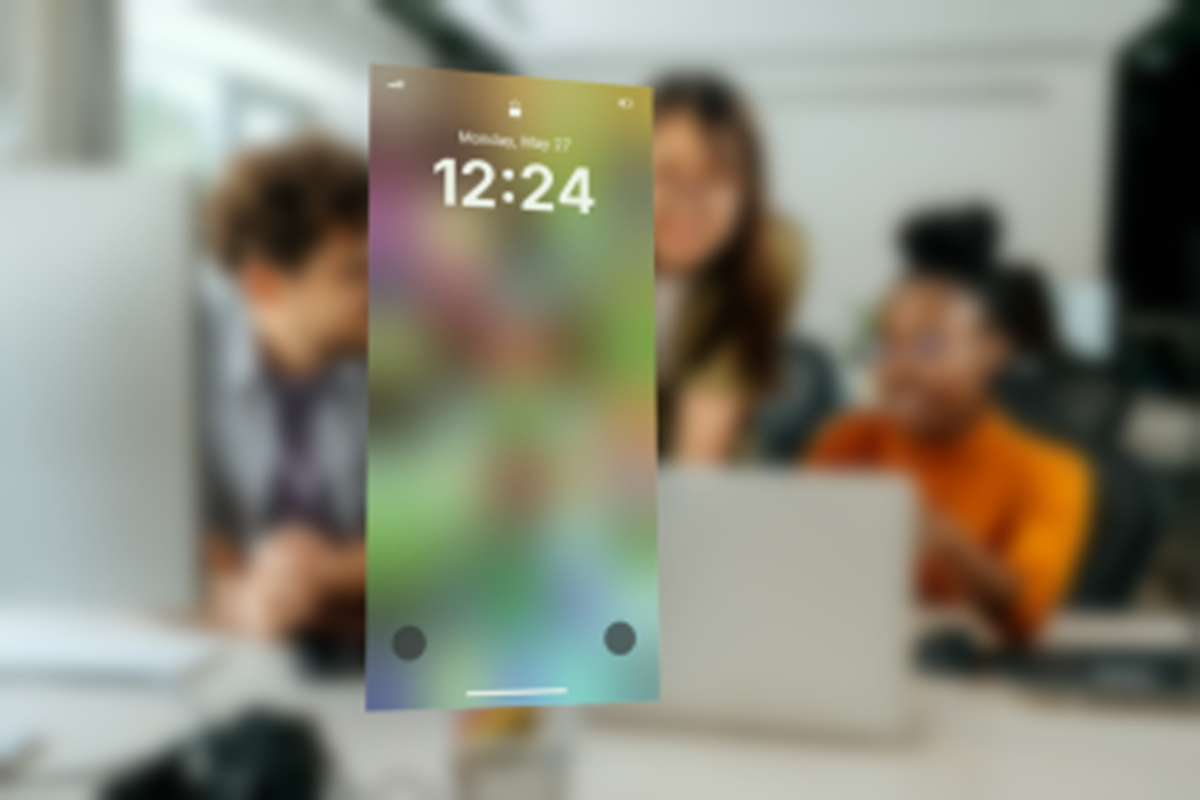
12:24
